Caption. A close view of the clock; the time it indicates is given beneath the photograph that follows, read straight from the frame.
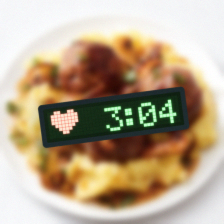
3:04
